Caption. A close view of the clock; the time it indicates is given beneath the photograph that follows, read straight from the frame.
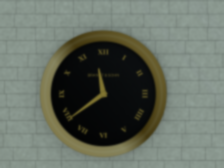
11:39
